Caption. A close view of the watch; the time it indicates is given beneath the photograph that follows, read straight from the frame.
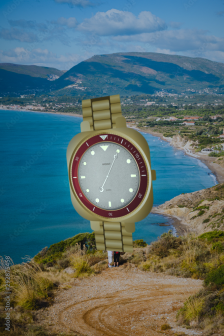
7:05
